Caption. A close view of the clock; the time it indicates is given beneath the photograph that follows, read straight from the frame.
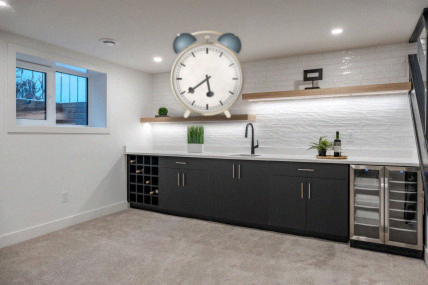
5:39
